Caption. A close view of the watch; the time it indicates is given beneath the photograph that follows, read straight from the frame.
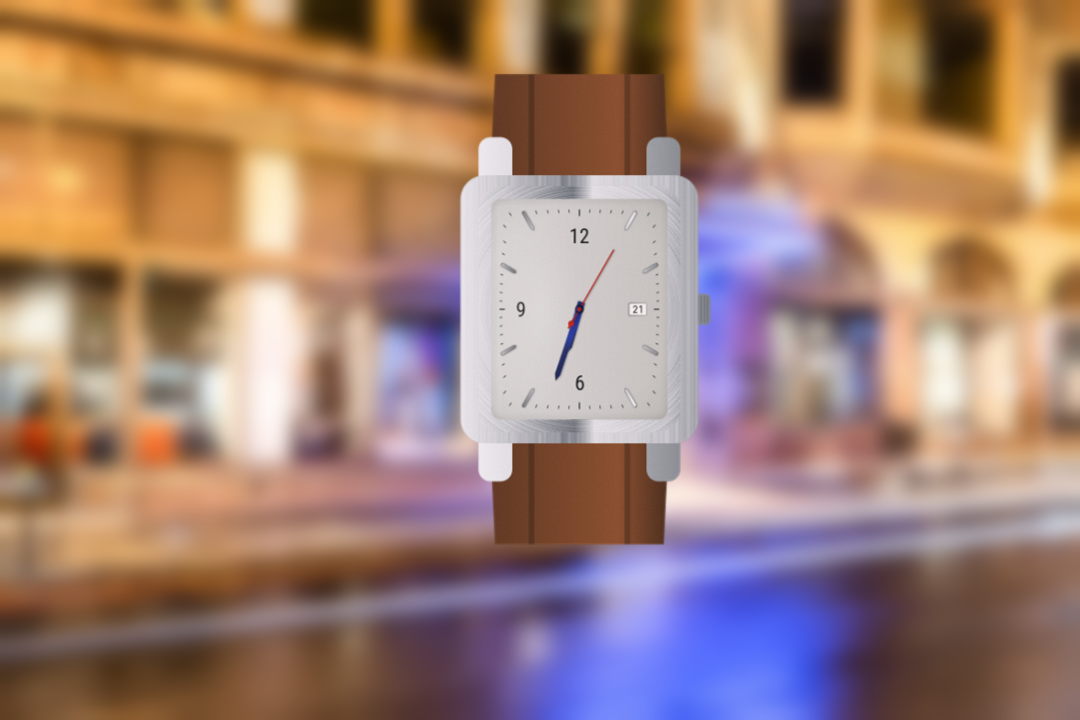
6:33:05
